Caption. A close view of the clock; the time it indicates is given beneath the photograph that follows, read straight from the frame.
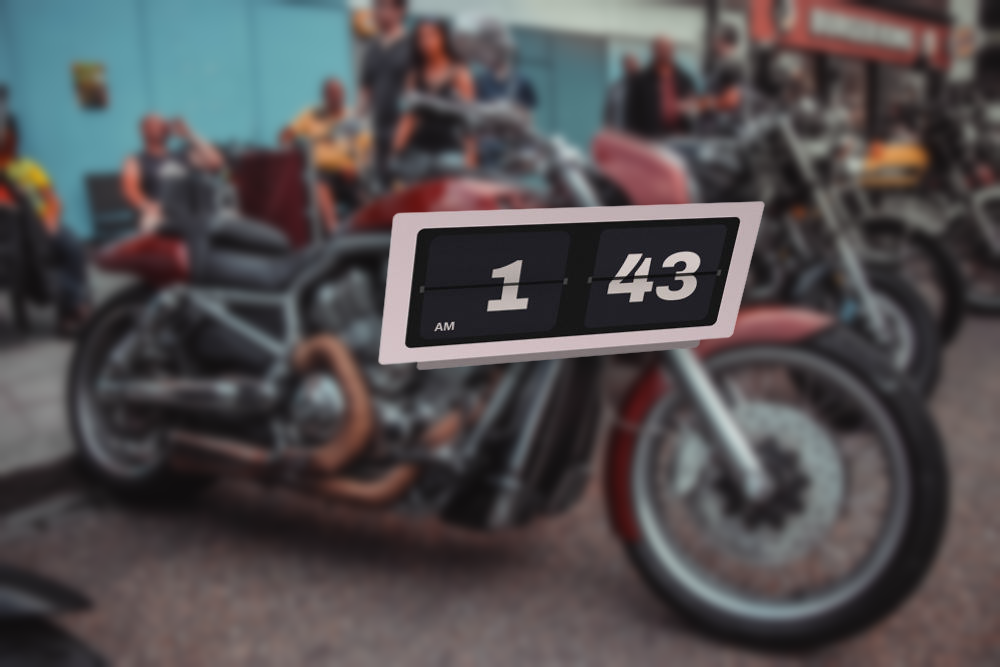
1:43
